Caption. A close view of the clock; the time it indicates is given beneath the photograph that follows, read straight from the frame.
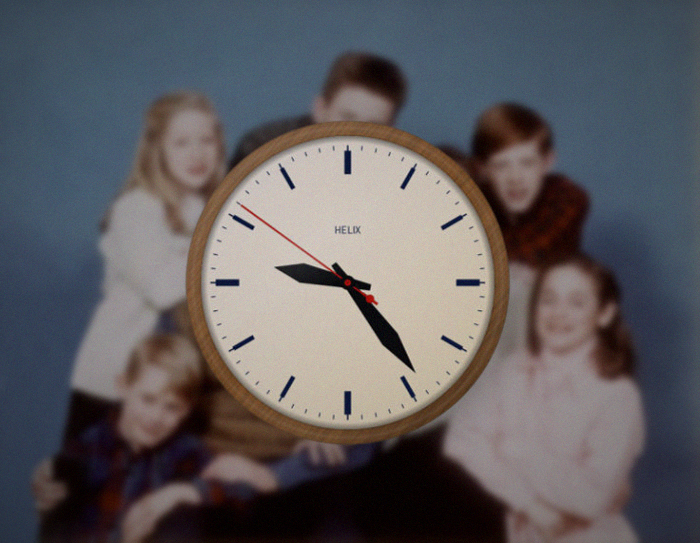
9:23:51
